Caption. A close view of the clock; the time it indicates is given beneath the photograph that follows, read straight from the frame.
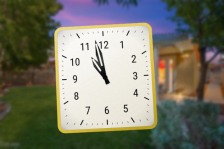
10:58
